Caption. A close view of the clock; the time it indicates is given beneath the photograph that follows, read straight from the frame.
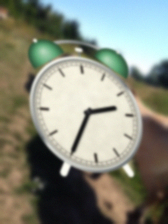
2:35
